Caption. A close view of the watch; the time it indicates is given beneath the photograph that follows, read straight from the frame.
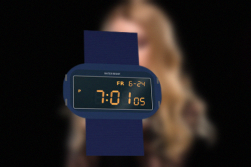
7:01:05
